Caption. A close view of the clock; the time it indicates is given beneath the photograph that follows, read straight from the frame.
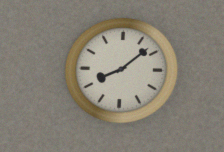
8:08
